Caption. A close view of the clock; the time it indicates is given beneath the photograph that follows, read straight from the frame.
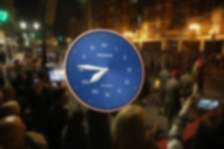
7:46
